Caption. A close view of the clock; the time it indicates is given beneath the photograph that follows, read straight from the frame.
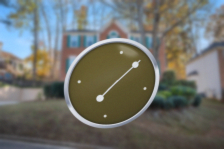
7:06
